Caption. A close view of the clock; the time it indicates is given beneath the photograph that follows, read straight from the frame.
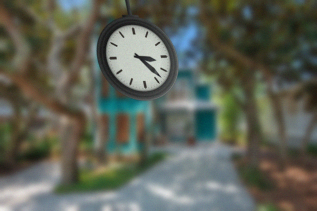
3:23
